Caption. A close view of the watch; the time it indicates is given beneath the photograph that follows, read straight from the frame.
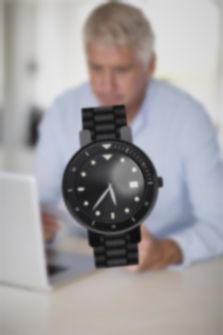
5:37
